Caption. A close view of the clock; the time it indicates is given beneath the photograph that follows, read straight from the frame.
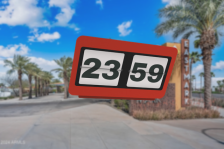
23:59
